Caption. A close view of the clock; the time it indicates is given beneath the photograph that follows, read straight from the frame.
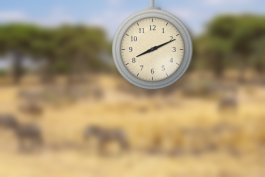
8:11
